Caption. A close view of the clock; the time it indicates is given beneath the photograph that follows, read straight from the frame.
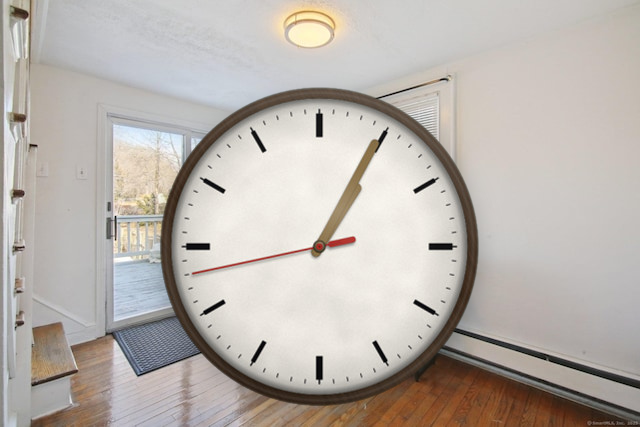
1:04:43
